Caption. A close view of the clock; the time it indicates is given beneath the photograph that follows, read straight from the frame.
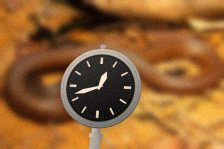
12:42
